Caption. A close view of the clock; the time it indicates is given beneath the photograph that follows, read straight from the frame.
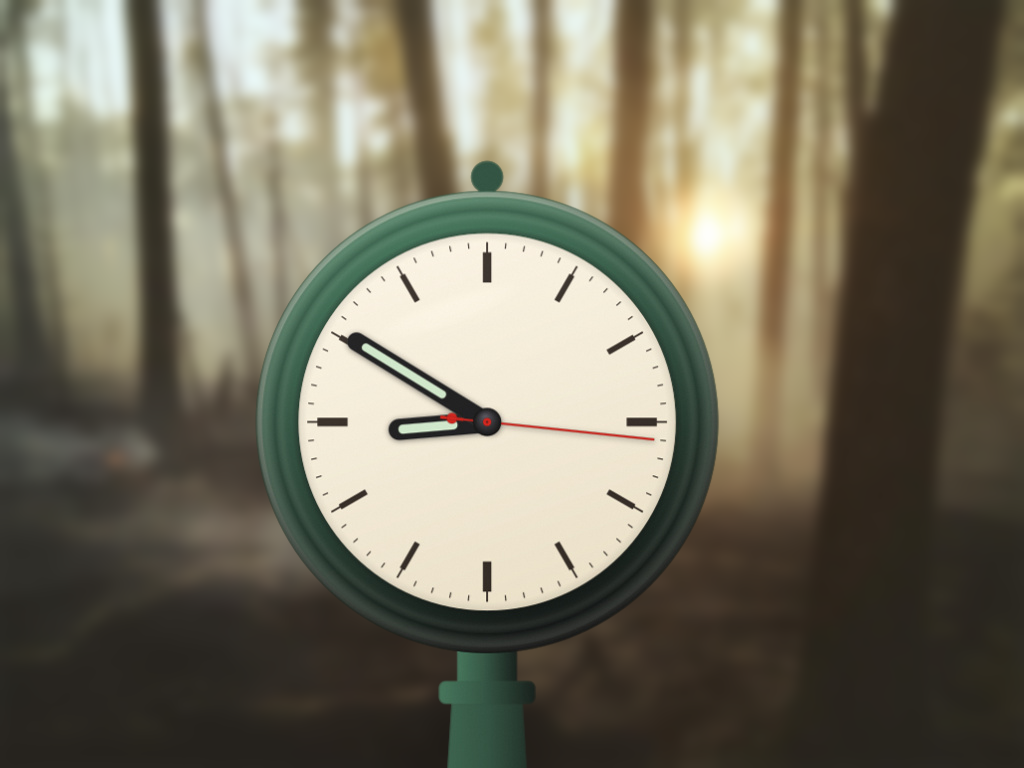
8:50:16
